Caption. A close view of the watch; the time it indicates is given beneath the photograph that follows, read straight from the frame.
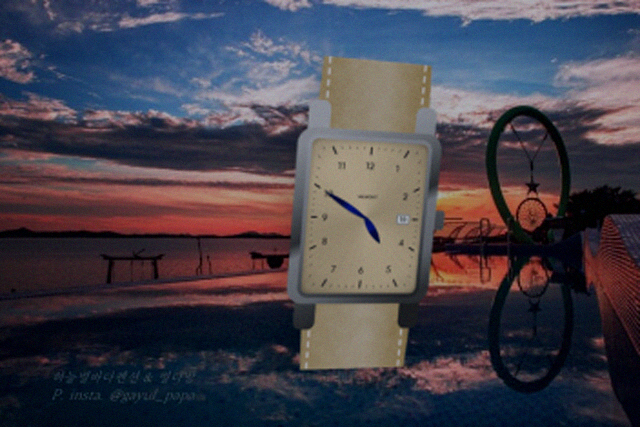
4:50
